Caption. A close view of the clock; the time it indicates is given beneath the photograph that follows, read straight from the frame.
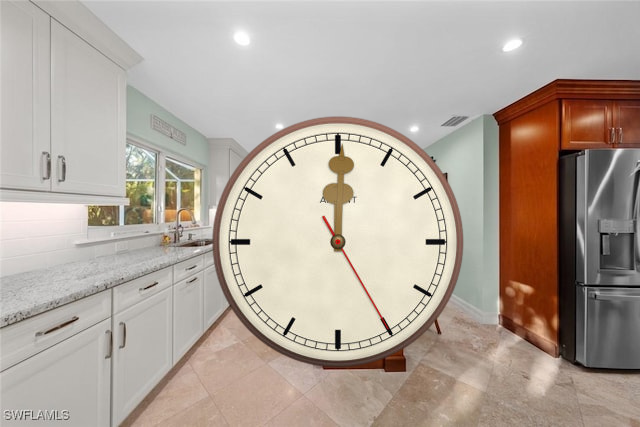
12:00:25
